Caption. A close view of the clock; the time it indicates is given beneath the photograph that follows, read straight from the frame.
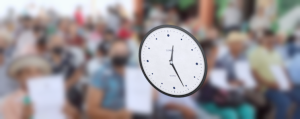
12:26
